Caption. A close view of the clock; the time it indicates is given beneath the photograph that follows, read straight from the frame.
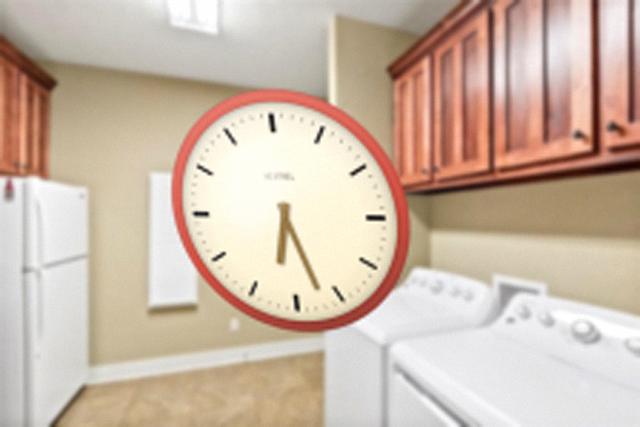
6:27
